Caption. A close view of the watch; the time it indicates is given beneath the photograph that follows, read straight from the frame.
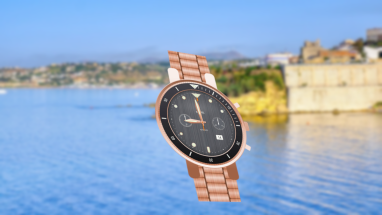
8:59
